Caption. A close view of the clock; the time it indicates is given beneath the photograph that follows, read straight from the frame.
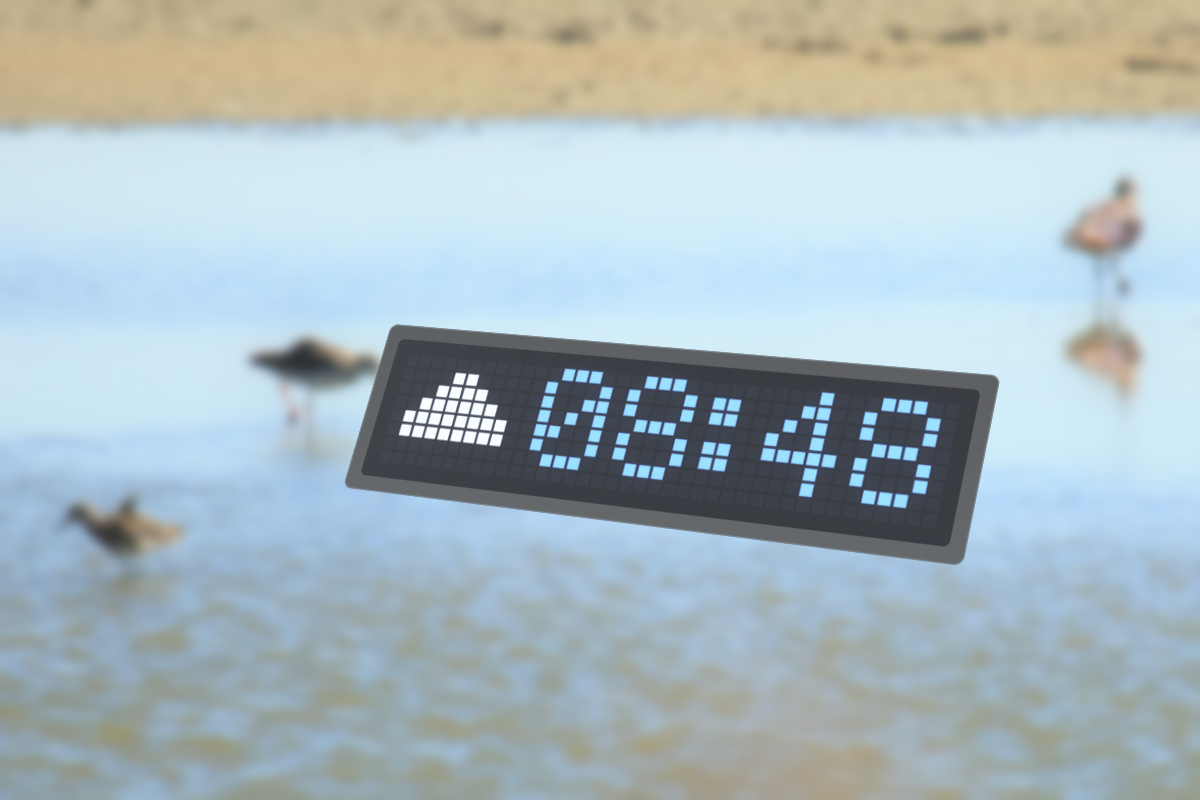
8:48
